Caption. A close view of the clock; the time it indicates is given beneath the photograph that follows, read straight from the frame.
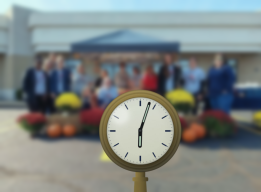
6:03
